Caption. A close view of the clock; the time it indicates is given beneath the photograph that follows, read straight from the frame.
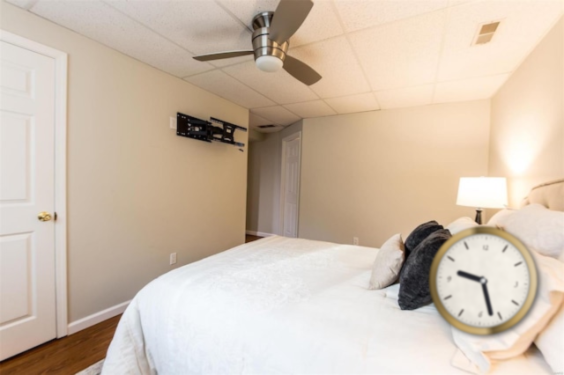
9:27
